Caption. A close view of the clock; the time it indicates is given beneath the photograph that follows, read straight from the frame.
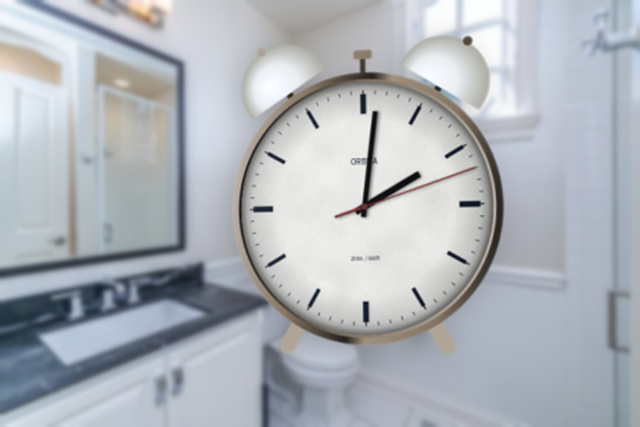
2:01:12
